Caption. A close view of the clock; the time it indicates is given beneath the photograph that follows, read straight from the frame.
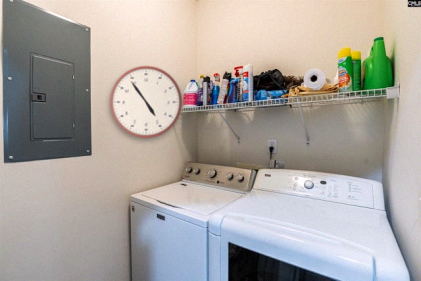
4:54
